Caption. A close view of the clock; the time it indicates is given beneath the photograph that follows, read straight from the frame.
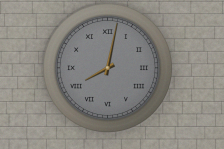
8:02
